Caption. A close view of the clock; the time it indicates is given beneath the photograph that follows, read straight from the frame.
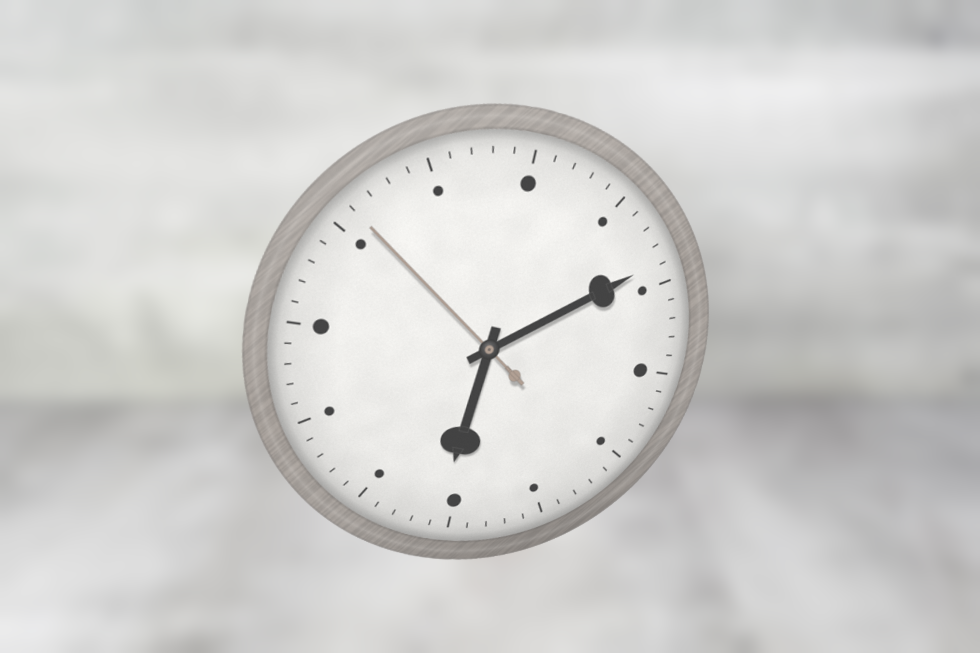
6:08:51
